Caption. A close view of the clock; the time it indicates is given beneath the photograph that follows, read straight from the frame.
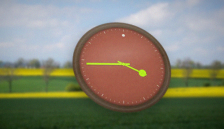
3:44
